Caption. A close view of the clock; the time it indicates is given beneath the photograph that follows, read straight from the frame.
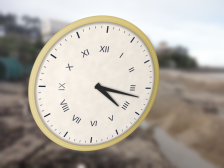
4:17
